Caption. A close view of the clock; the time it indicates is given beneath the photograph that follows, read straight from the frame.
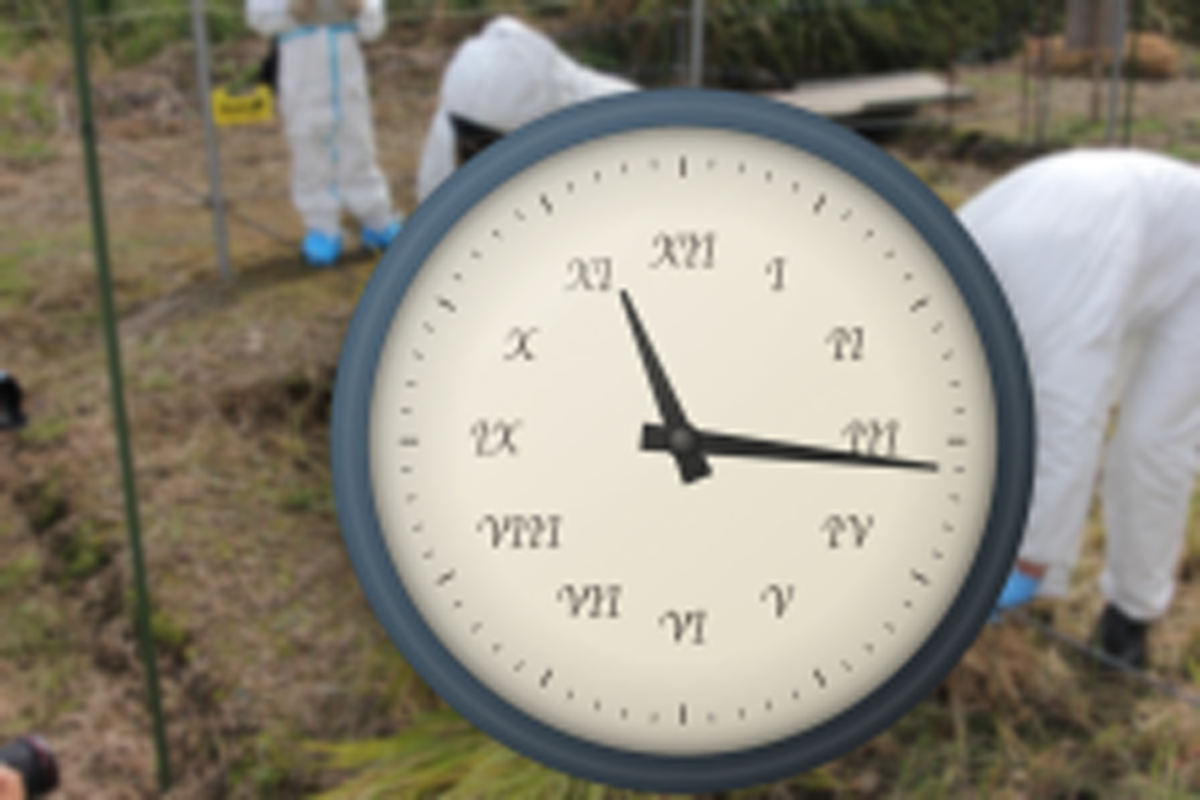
11:16
